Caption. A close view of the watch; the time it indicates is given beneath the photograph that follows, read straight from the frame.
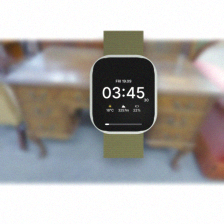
3:45
